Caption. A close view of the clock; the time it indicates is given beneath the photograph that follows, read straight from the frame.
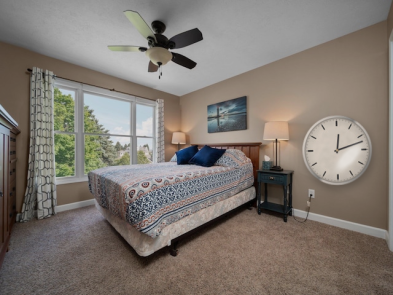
12:12
